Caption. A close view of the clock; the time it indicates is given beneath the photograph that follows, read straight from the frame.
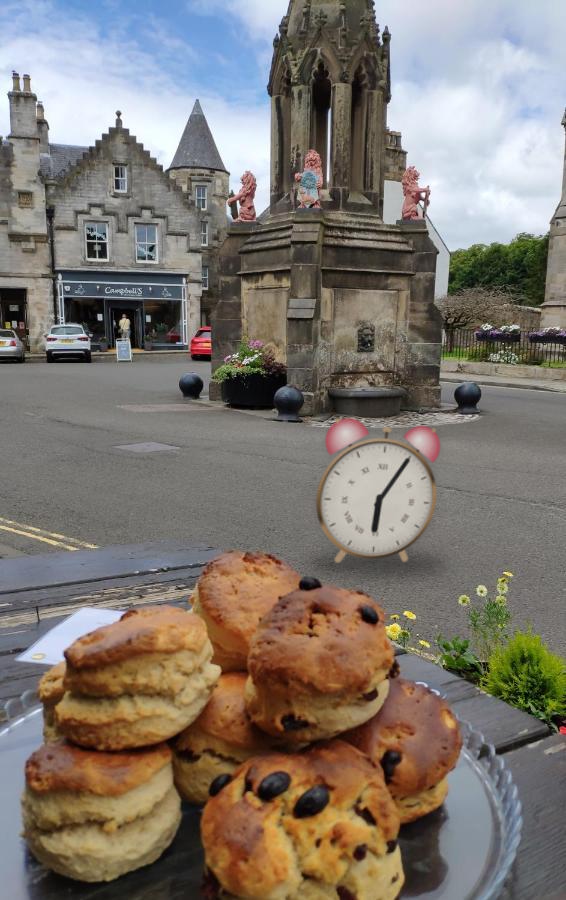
6:05
